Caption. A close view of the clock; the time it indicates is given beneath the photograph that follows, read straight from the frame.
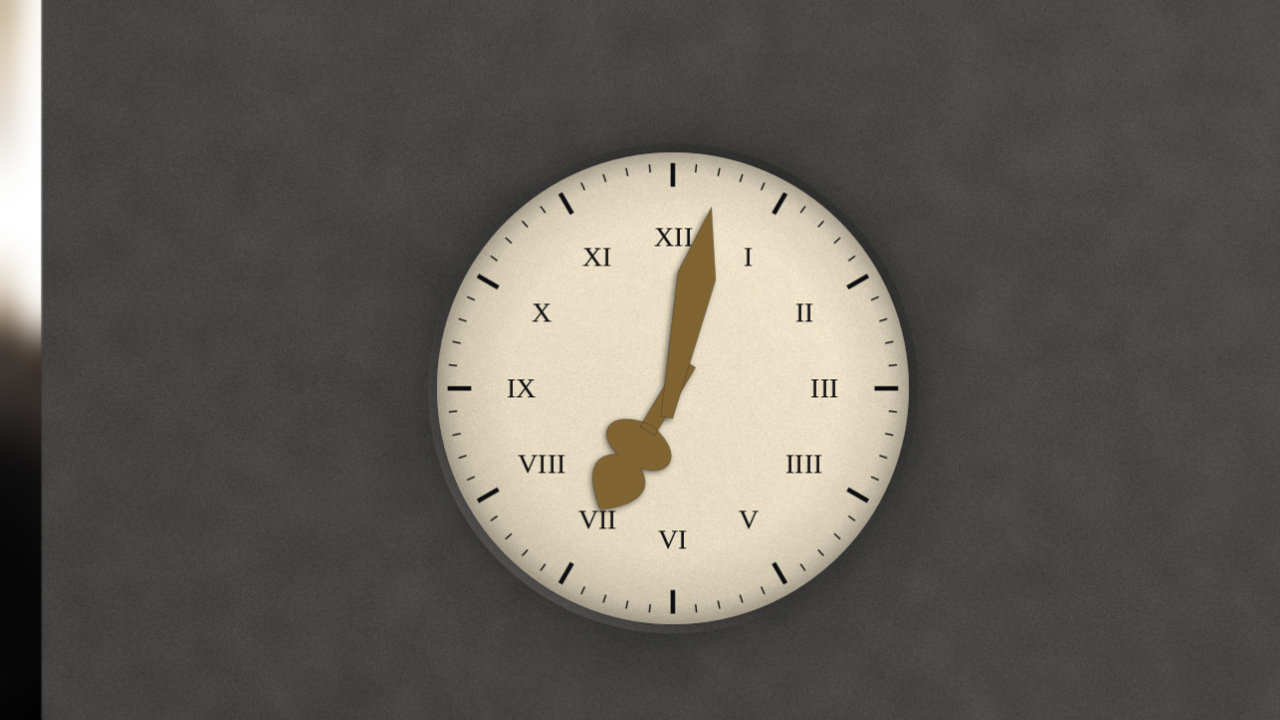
7:02
